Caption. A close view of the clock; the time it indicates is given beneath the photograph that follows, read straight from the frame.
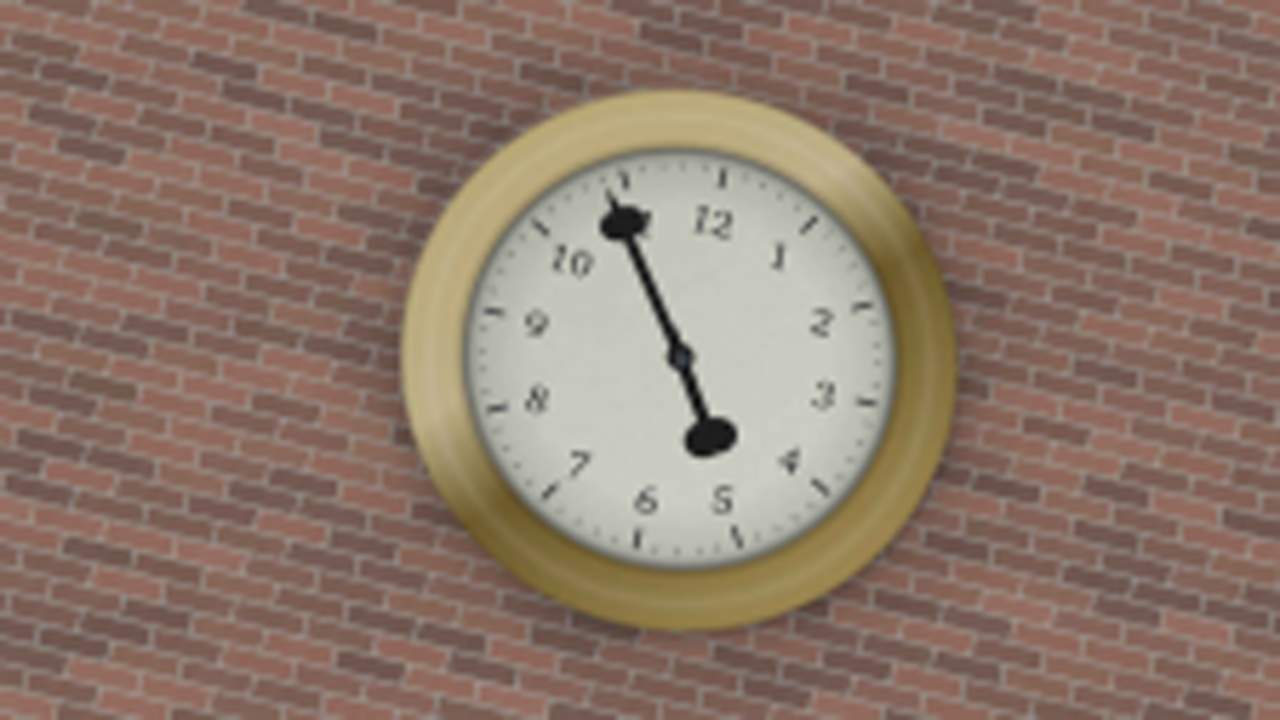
4:54
